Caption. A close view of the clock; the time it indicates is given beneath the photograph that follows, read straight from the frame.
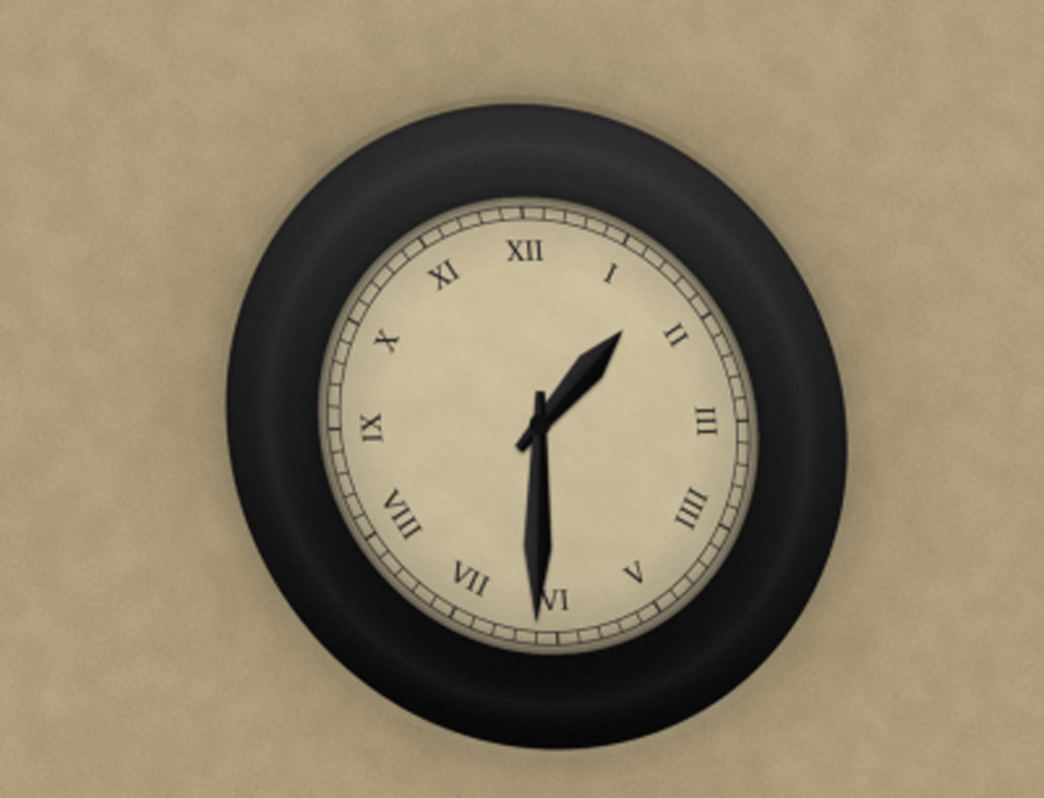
1:31
